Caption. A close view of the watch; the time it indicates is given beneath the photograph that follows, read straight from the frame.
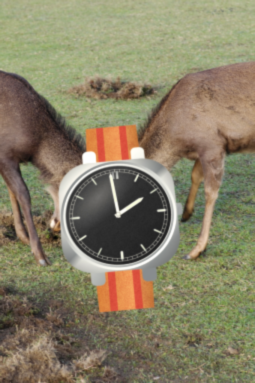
1:59
